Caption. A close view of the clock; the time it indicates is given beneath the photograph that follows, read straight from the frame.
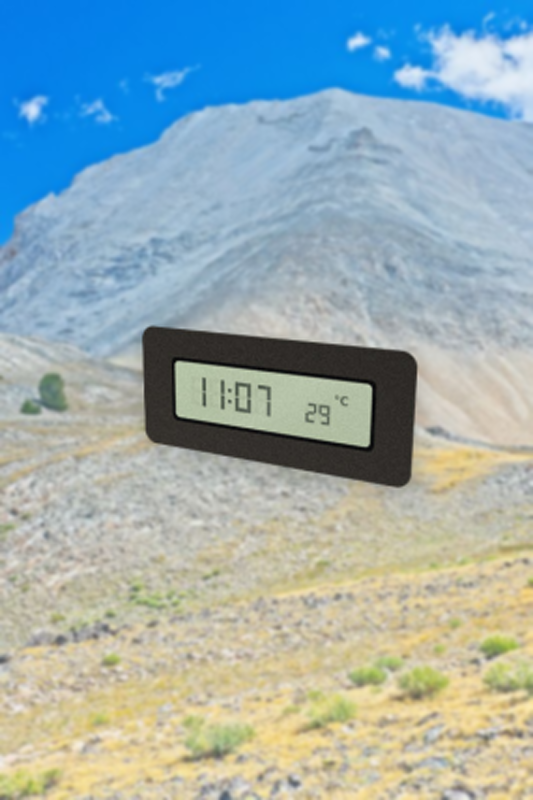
11:07
